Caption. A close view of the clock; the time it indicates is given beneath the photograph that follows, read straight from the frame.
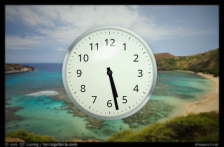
5:28
